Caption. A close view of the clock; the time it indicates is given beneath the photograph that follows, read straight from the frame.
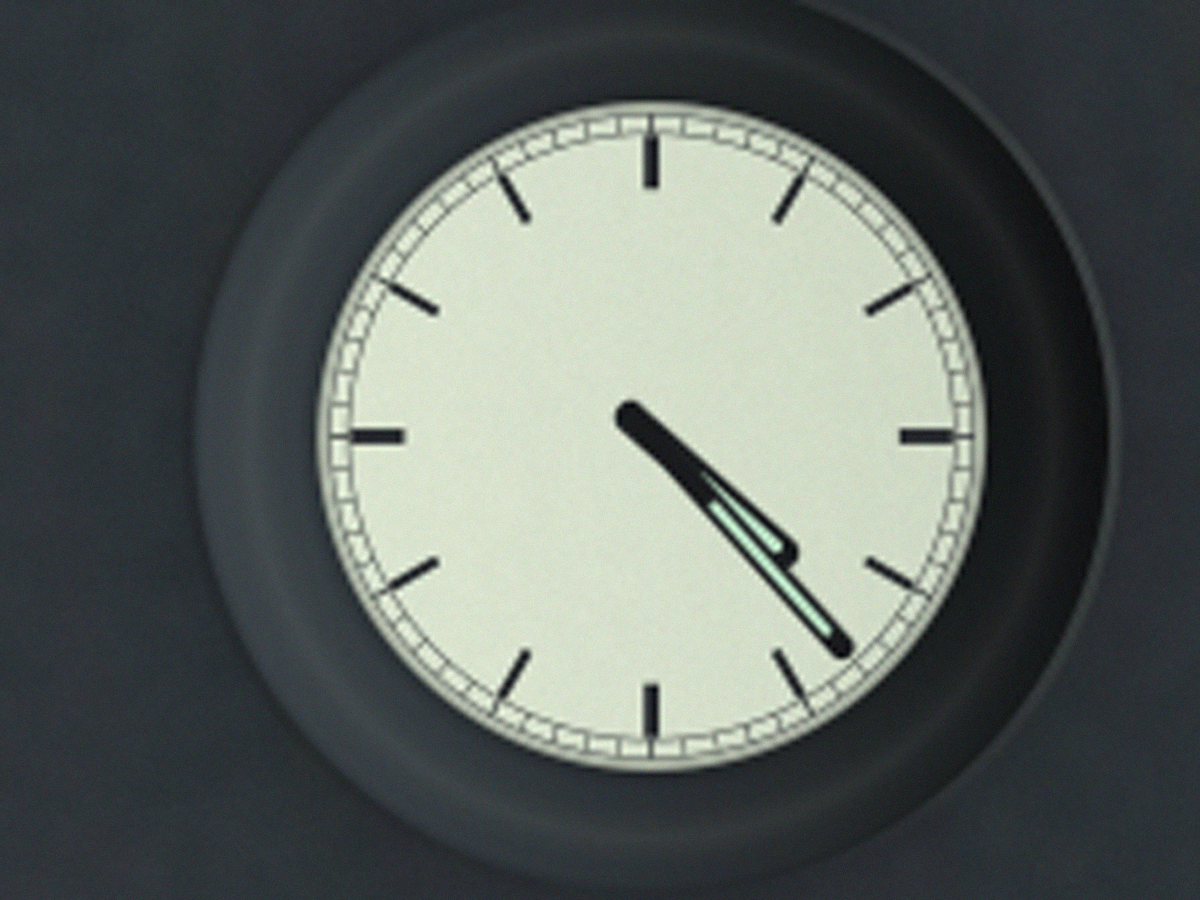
4:23
